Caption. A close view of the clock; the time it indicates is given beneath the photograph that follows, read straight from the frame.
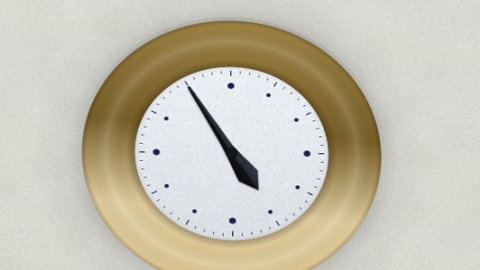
4:55
